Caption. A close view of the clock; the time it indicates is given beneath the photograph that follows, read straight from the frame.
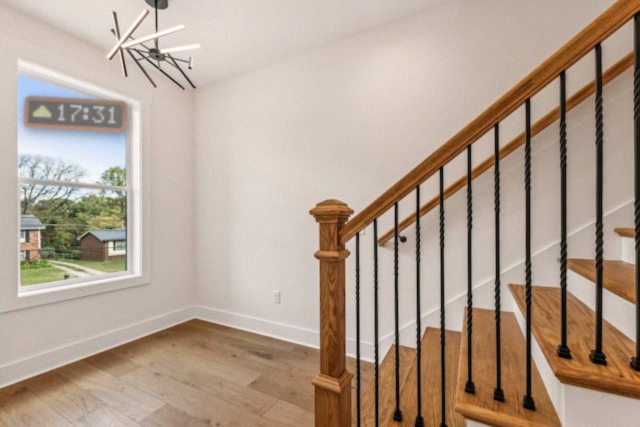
17:31
